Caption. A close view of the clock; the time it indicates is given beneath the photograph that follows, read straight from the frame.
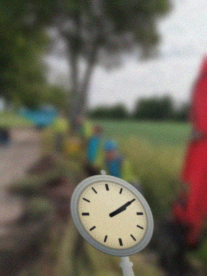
2:10
